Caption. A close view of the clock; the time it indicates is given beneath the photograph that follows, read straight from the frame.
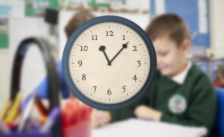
11:07
